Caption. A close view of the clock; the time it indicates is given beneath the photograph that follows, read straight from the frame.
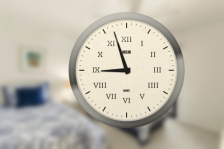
8:57
